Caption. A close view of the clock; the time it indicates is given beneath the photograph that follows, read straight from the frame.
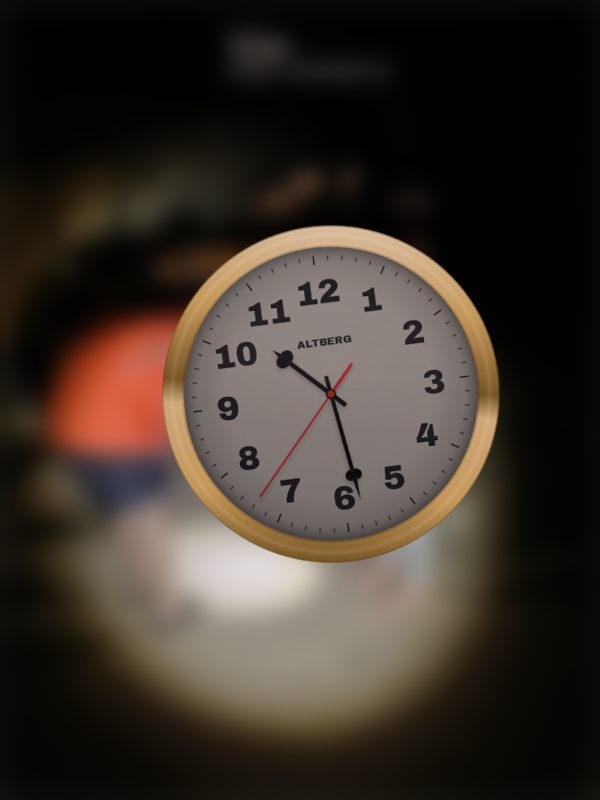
10:28:37
